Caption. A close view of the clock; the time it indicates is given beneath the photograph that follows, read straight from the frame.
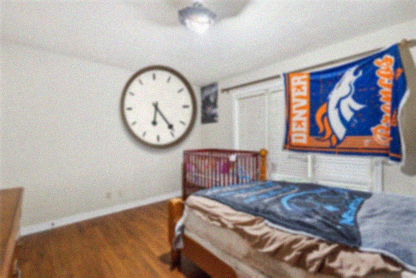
6:24
